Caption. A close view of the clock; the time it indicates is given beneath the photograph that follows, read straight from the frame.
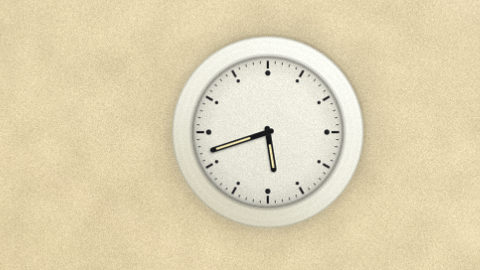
5:42
